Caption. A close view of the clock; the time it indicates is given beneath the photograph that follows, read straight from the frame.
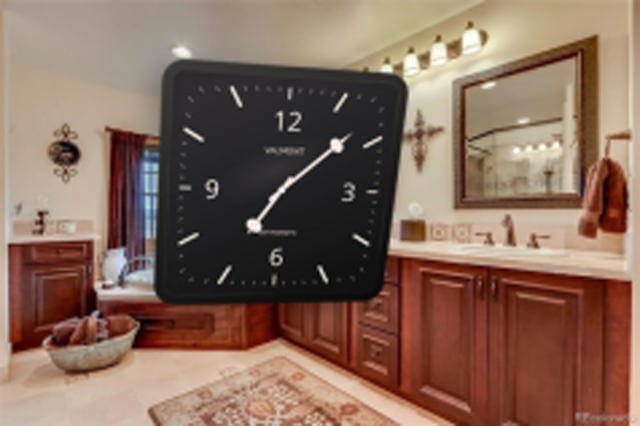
7:08
